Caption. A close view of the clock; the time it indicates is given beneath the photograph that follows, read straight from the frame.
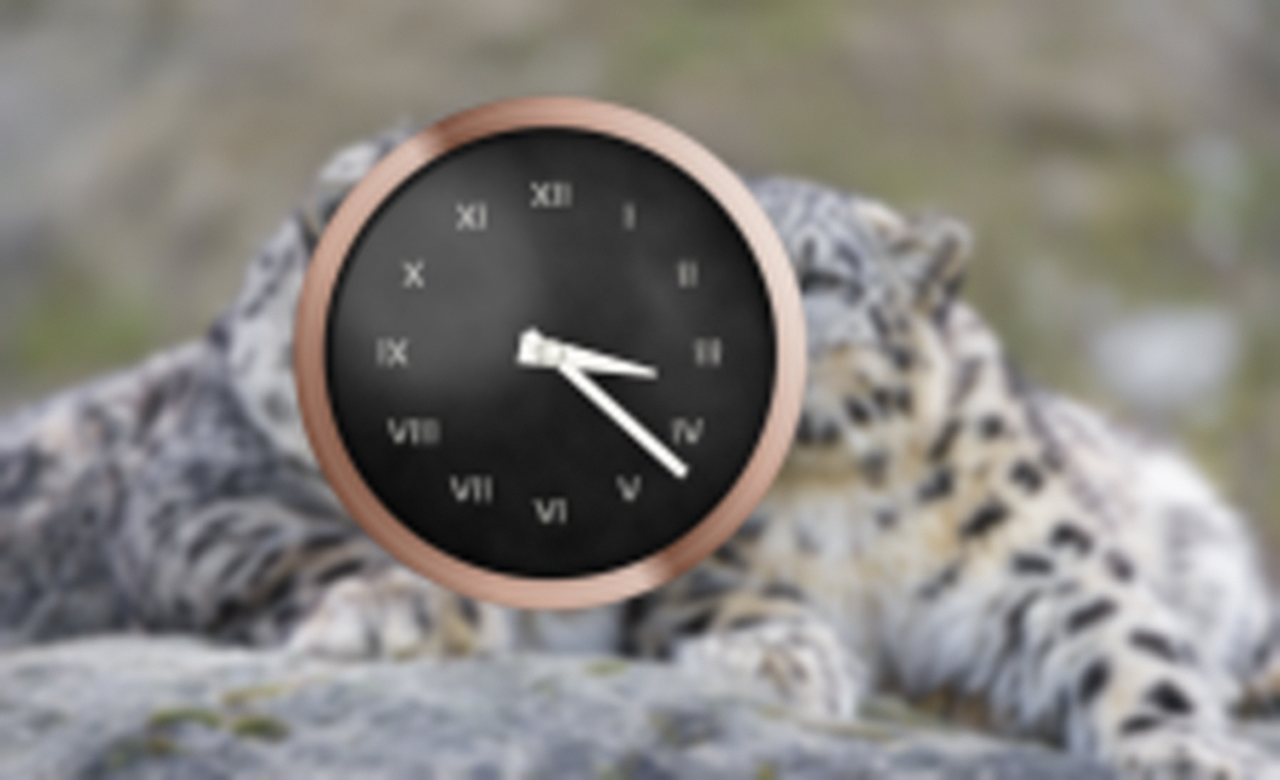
3:22
